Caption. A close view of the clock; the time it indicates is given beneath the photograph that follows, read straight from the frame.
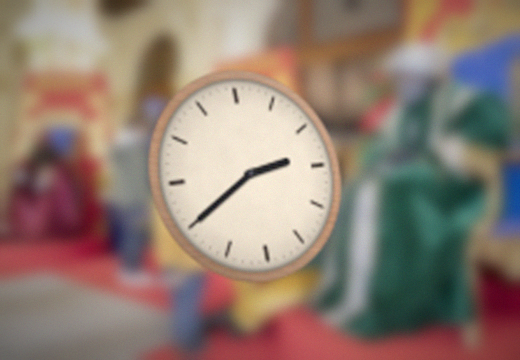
2:40
